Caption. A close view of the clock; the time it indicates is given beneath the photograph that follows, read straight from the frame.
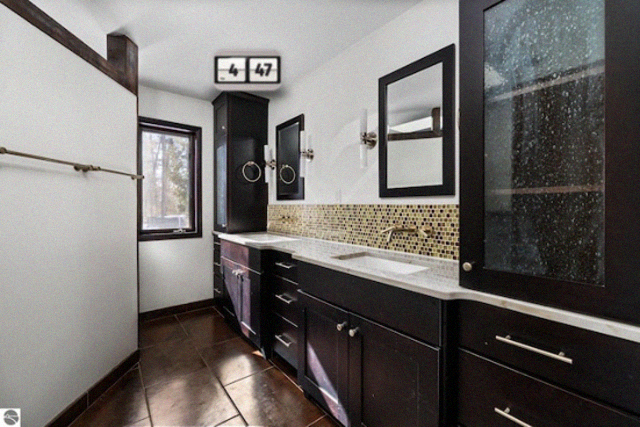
4:47
